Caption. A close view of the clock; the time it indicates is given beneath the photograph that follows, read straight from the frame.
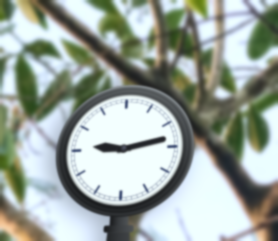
9:13
